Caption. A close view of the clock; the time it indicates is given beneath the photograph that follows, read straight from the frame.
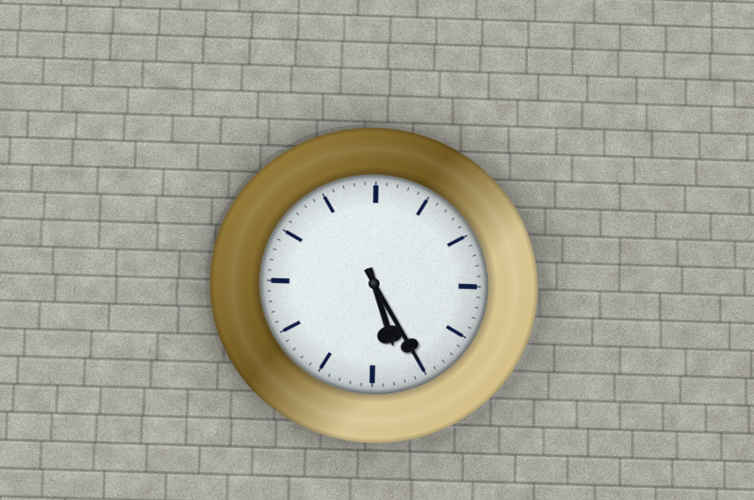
5:25
